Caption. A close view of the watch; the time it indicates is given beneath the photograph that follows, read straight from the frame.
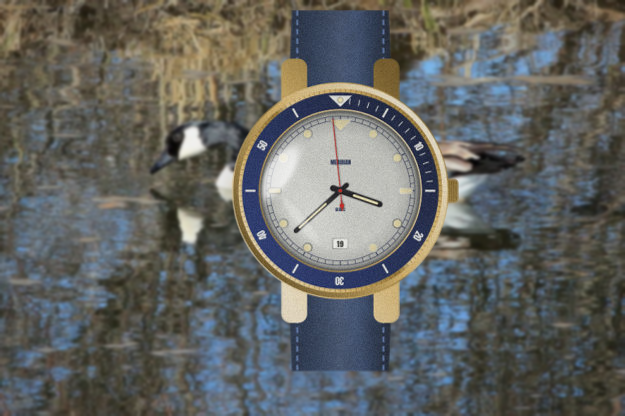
3:37:59
